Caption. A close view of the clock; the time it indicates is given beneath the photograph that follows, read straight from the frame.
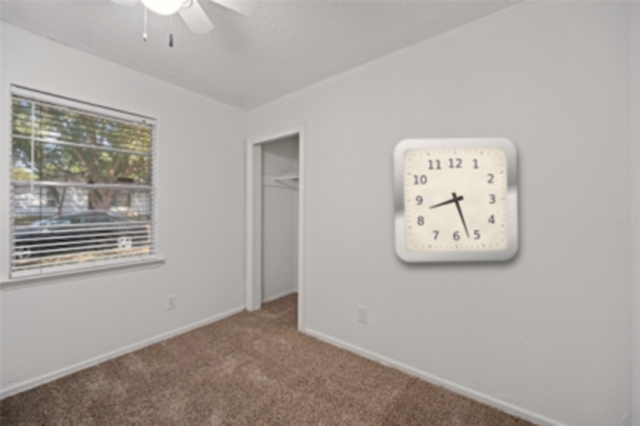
8:27
